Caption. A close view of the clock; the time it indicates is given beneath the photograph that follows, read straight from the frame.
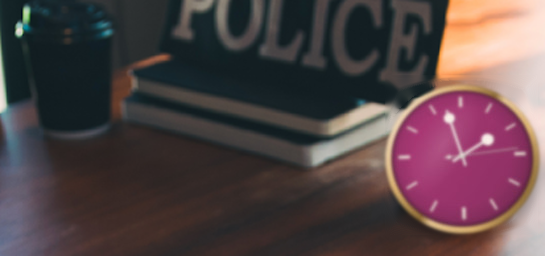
1:57:14
